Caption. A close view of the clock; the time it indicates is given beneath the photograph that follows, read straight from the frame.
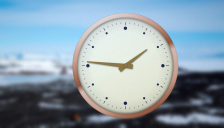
1:46
